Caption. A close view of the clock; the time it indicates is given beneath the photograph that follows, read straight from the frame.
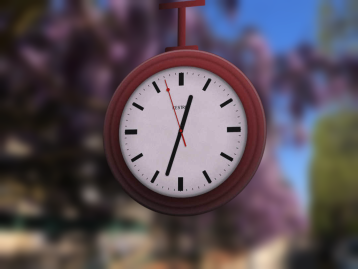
12:32:57
